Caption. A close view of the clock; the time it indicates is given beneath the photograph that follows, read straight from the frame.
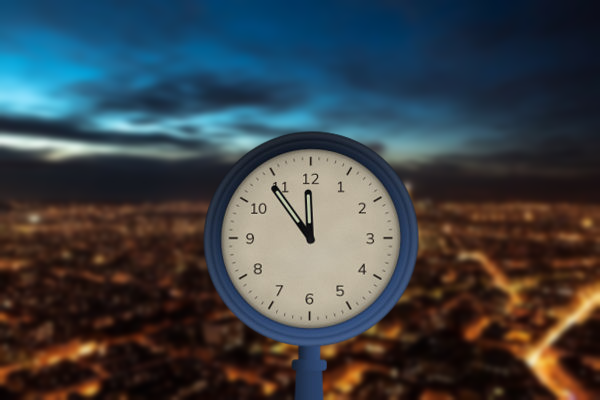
11:54
